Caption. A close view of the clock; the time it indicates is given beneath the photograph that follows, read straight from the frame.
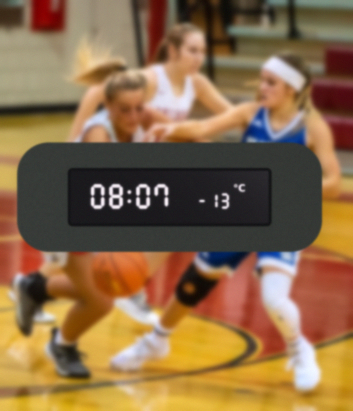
8:07
